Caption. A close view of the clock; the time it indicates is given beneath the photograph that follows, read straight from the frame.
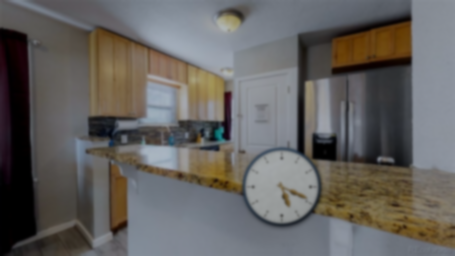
5:19
